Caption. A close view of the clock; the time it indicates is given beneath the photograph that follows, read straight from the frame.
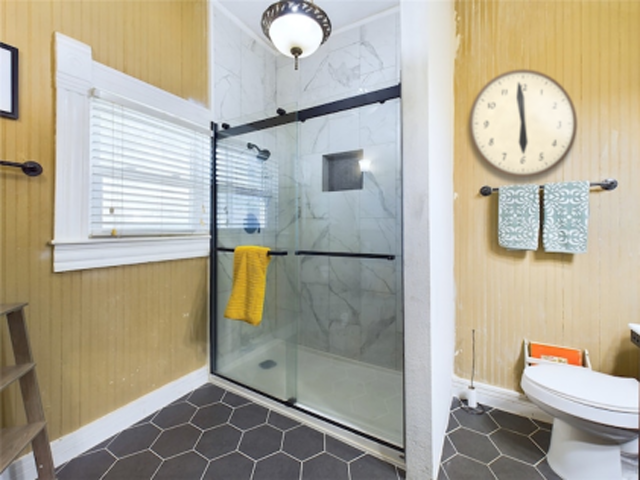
5:59
